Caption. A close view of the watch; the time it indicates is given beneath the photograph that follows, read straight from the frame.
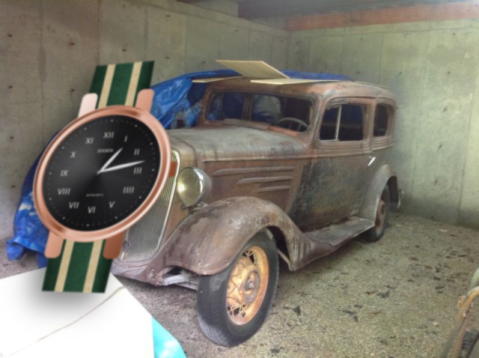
1:13
